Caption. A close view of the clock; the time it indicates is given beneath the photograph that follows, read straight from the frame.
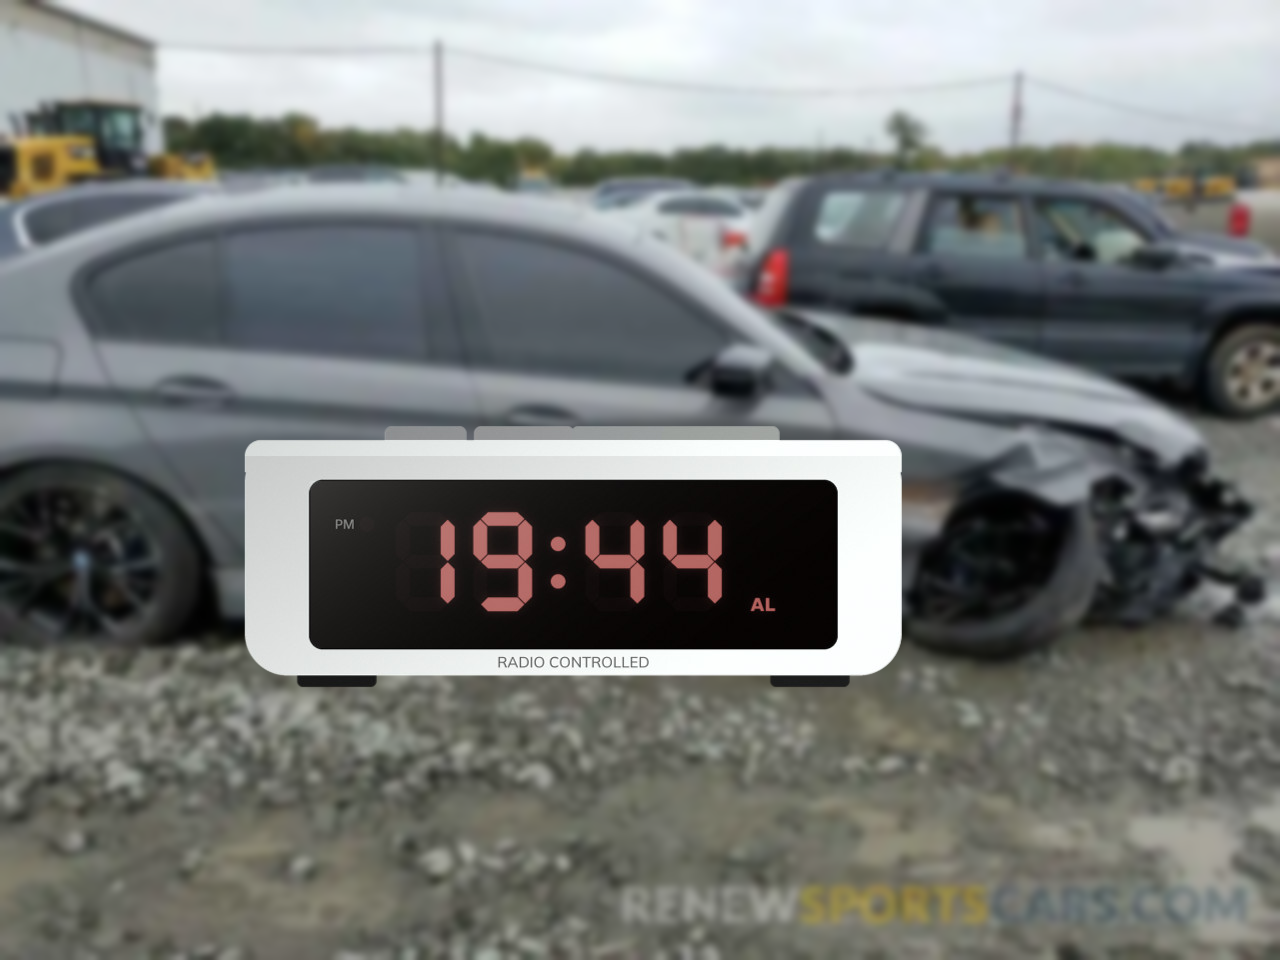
19:44
